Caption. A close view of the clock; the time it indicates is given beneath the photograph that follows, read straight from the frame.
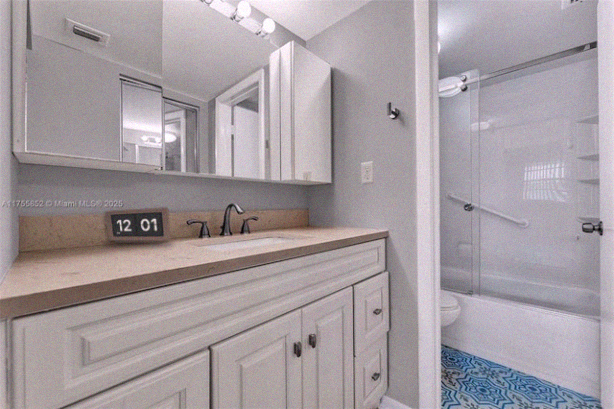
12:01
